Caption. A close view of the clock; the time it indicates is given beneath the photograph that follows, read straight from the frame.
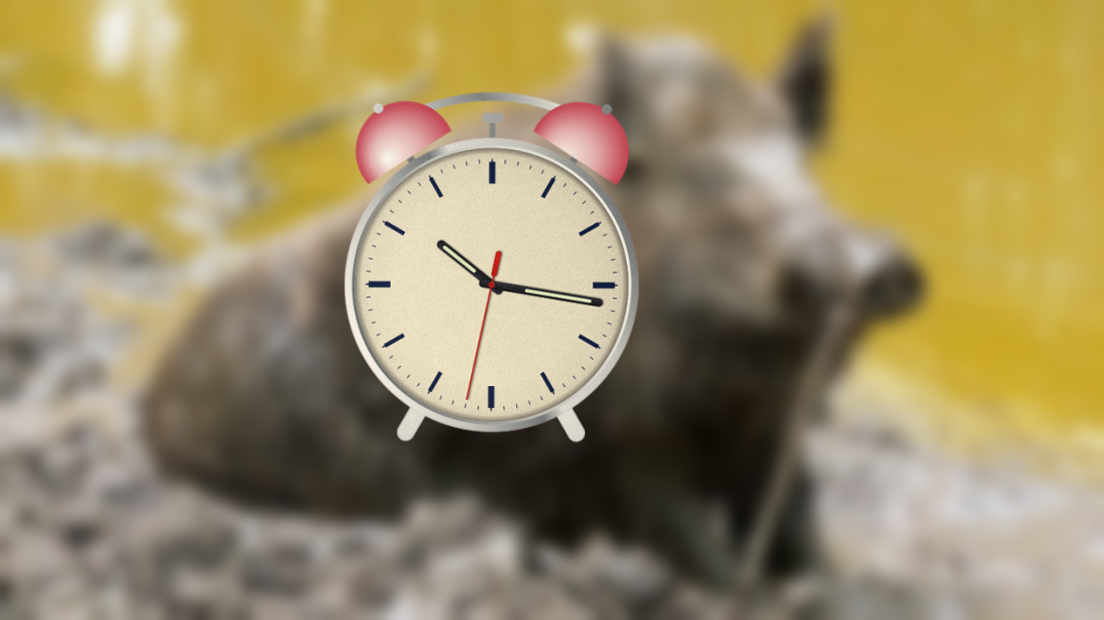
10:16:32
